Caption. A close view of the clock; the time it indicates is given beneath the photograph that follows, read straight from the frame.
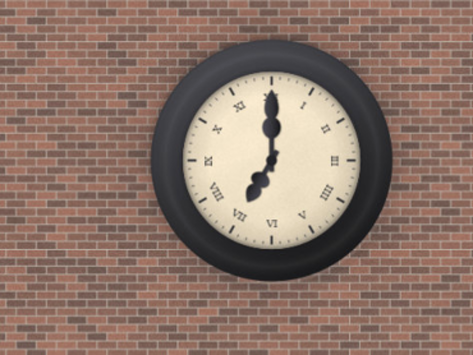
7:00
